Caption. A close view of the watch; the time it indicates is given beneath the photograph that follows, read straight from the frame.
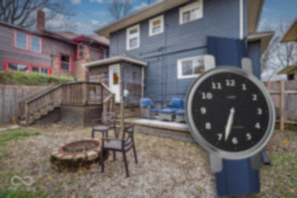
6:33
